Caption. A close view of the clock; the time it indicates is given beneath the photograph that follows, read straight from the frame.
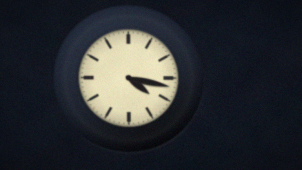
4:17
